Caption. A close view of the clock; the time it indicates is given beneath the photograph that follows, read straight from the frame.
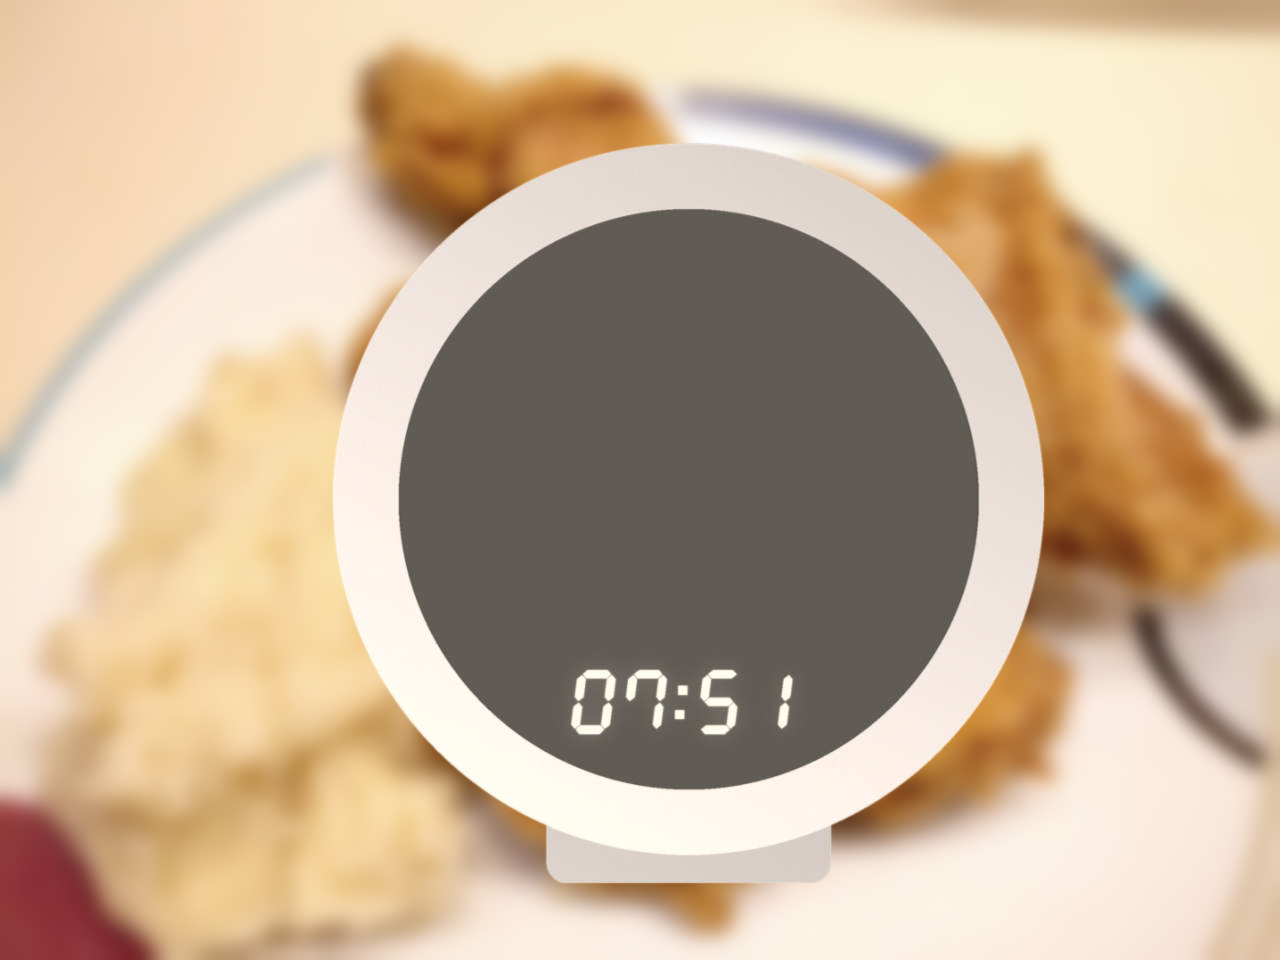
7:51
